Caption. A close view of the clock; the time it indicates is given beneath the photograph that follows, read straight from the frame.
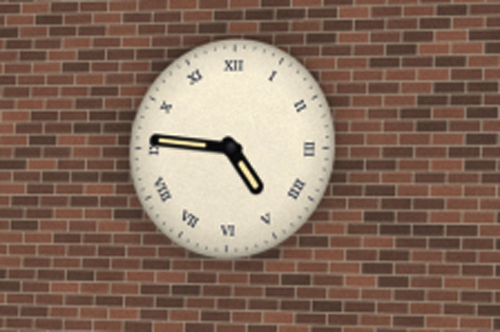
4:46
